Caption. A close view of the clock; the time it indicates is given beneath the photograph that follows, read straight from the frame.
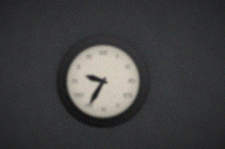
9:35
